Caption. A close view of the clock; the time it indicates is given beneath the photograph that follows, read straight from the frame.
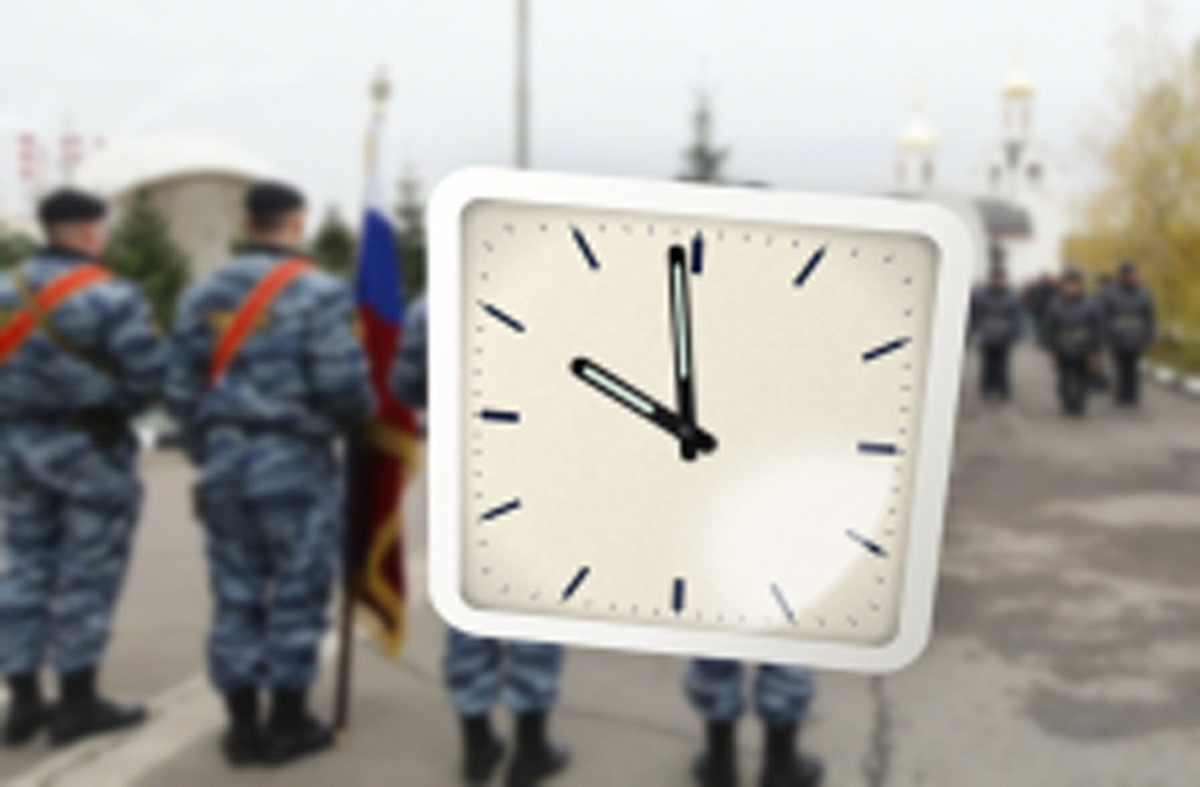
9:59
